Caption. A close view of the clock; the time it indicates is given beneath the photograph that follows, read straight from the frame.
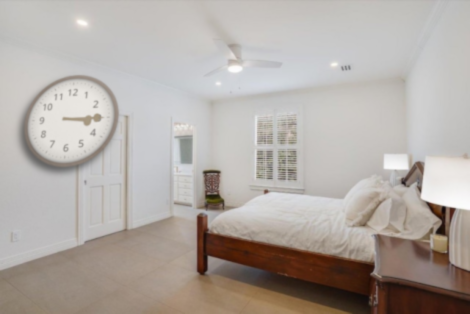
3:15
